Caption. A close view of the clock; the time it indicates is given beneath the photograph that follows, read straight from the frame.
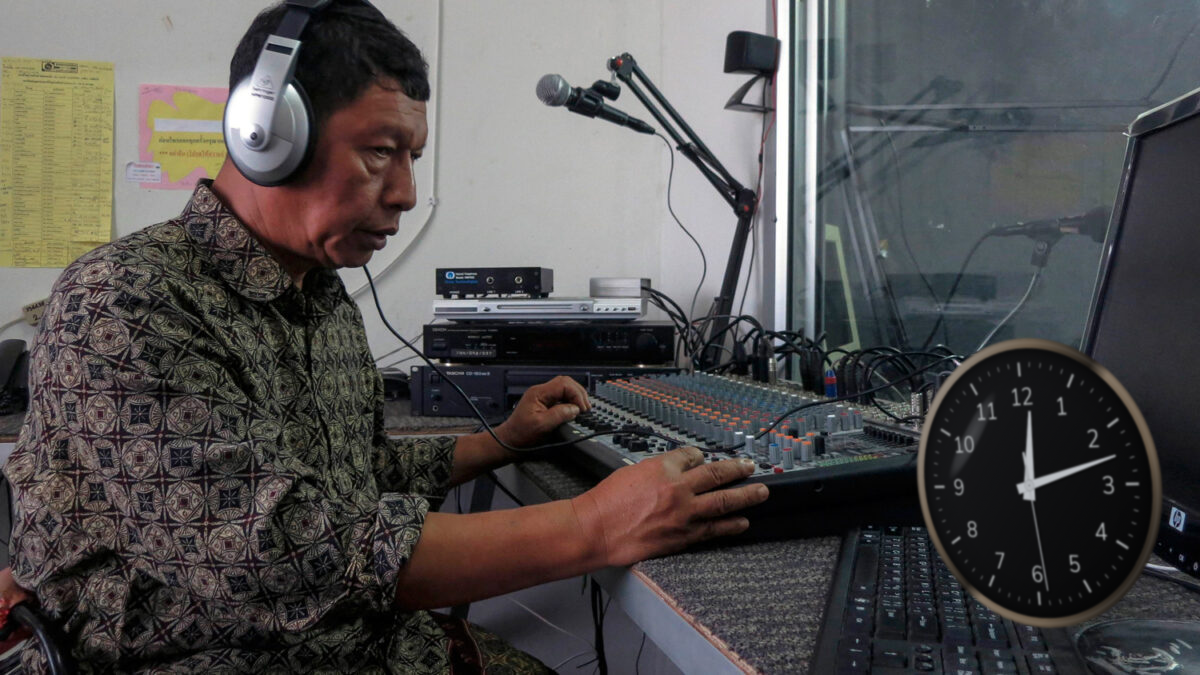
12:12:29
